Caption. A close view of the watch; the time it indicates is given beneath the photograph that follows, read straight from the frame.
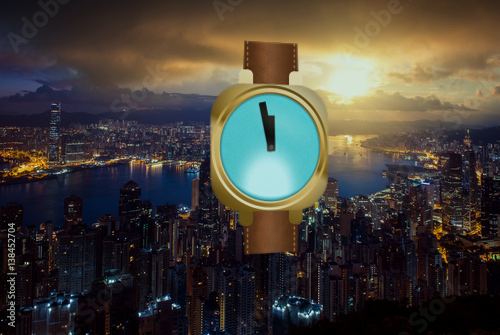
11:58
